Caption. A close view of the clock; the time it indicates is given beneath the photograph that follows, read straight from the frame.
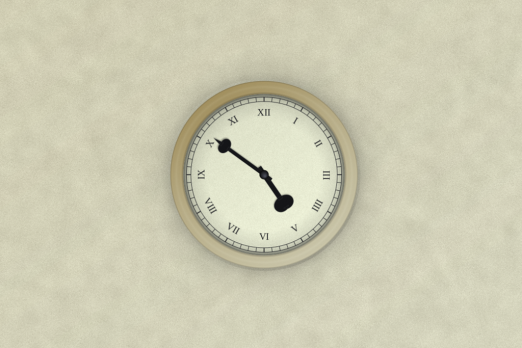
4:51
